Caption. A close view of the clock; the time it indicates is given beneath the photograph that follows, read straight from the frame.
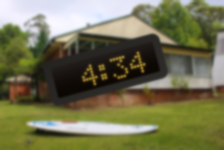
4:34
